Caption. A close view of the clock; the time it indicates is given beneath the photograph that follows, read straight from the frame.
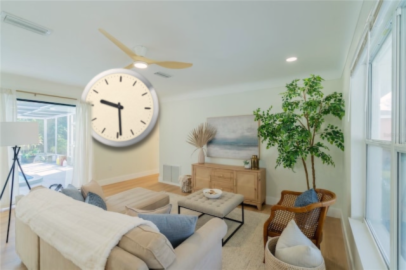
9:29
